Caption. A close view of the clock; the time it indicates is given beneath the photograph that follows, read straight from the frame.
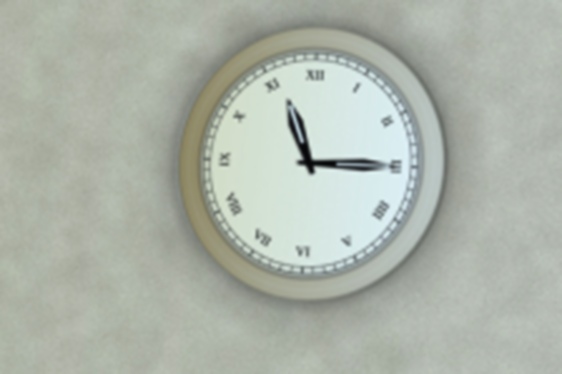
11:15
